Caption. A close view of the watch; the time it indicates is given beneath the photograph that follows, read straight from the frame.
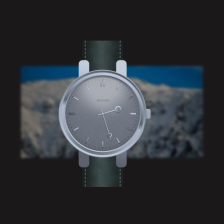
2:27
